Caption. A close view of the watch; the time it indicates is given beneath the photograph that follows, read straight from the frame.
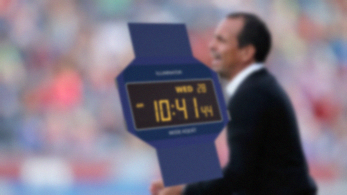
10:41
